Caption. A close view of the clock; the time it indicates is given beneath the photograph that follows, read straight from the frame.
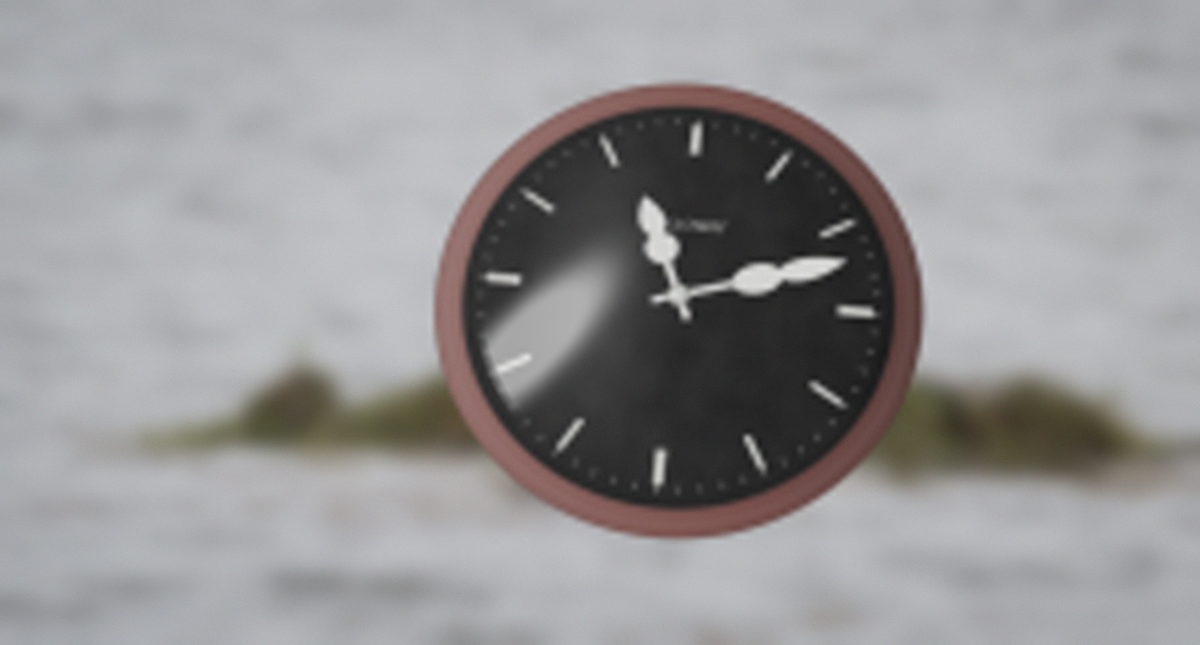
11:12
